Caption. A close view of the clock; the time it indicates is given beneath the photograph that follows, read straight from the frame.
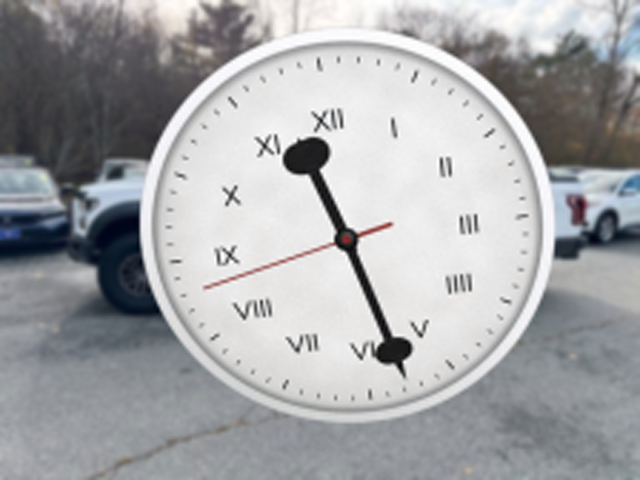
11:27:43
